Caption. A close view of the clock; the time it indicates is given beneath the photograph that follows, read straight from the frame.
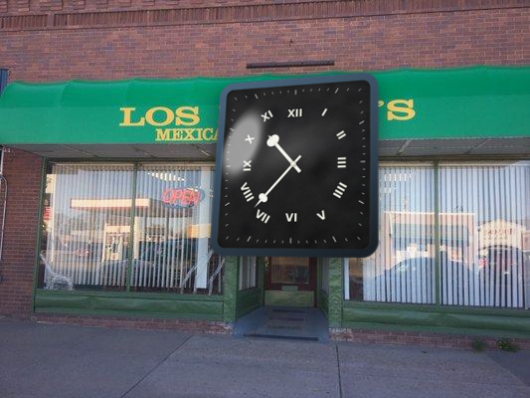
10:37
